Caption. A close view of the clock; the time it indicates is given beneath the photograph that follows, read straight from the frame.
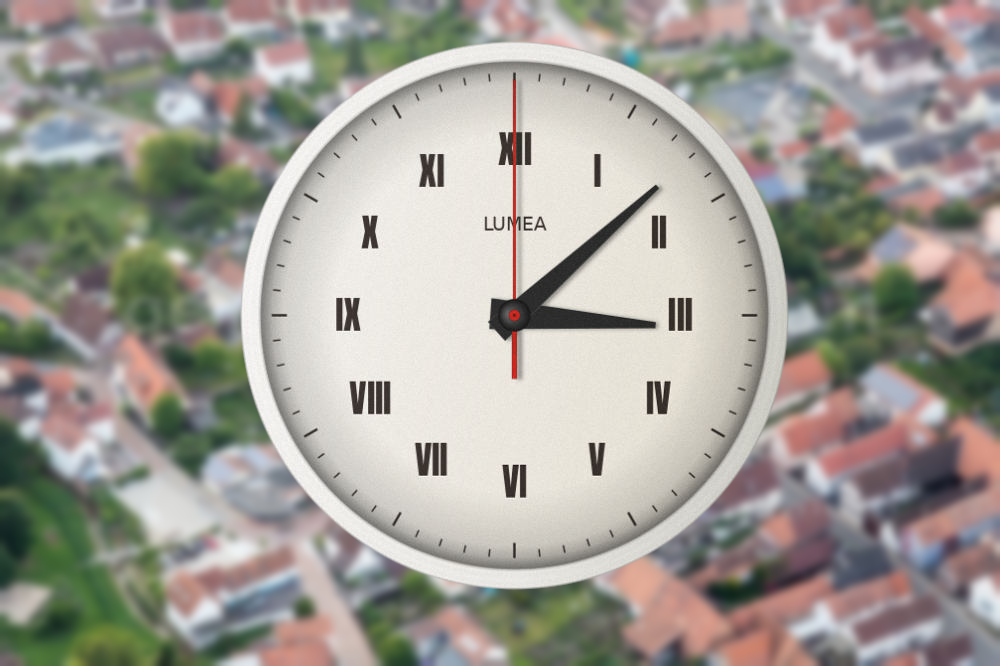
3:08:00
